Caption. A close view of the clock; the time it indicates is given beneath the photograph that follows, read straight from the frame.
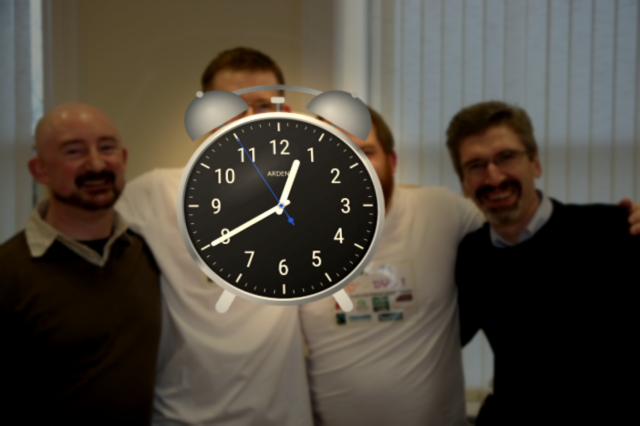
12:39:55
